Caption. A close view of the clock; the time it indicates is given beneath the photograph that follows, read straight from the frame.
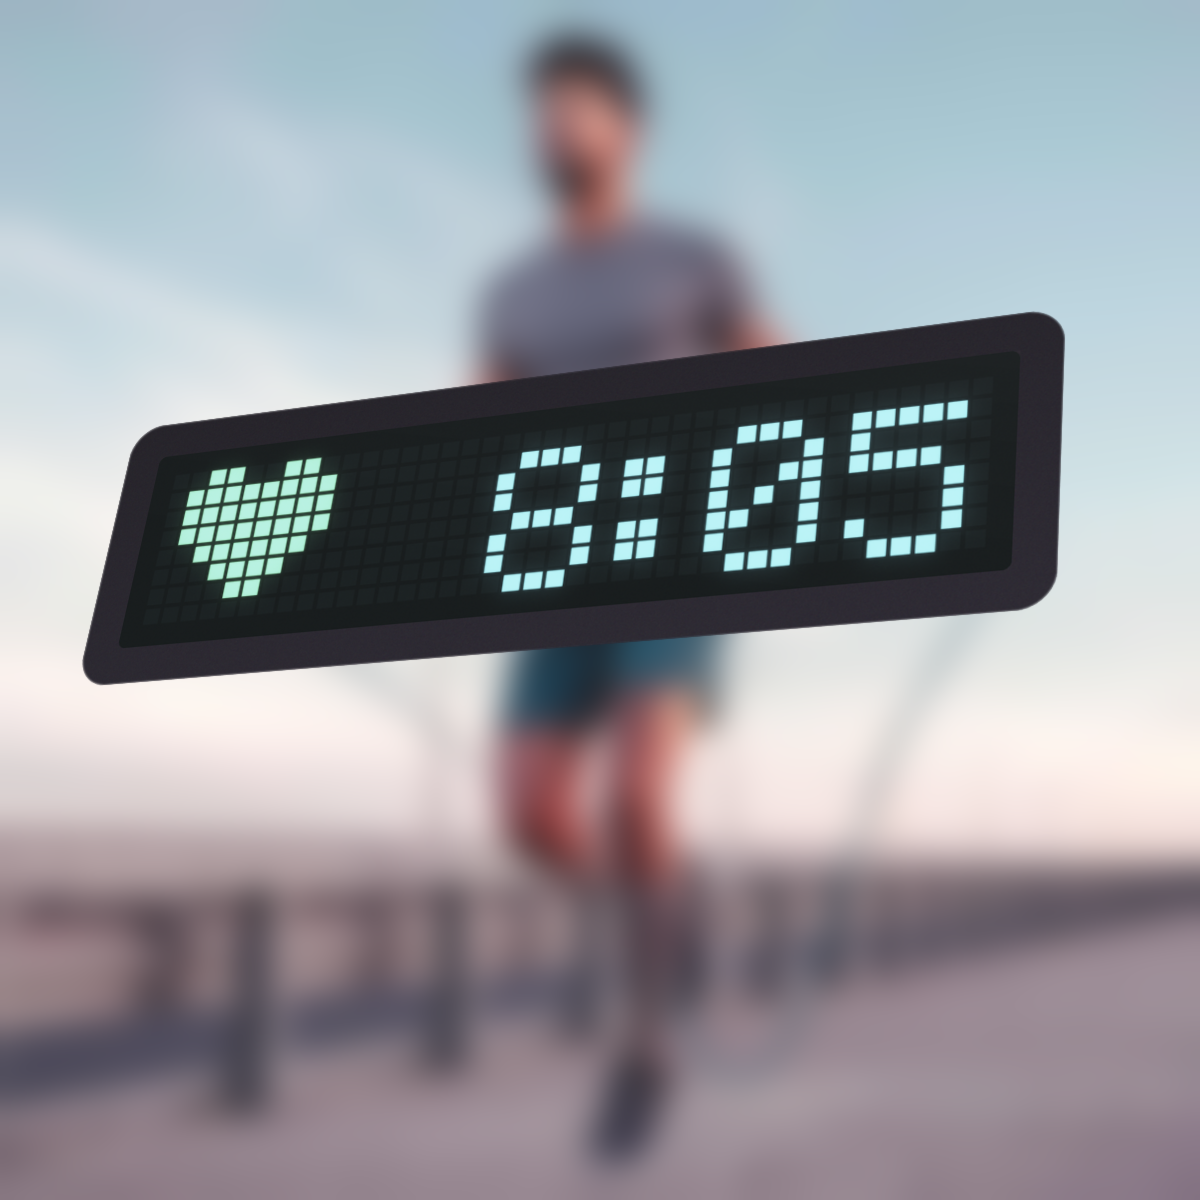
8:05
